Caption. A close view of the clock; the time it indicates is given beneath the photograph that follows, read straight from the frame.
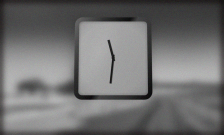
11:31
